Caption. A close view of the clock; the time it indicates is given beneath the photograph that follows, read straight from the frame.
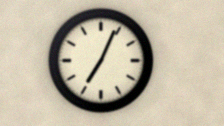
7:04
